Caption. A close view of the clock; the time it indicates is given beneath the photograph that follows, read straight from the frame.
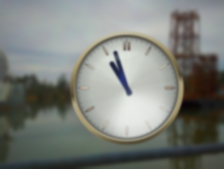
10:57
